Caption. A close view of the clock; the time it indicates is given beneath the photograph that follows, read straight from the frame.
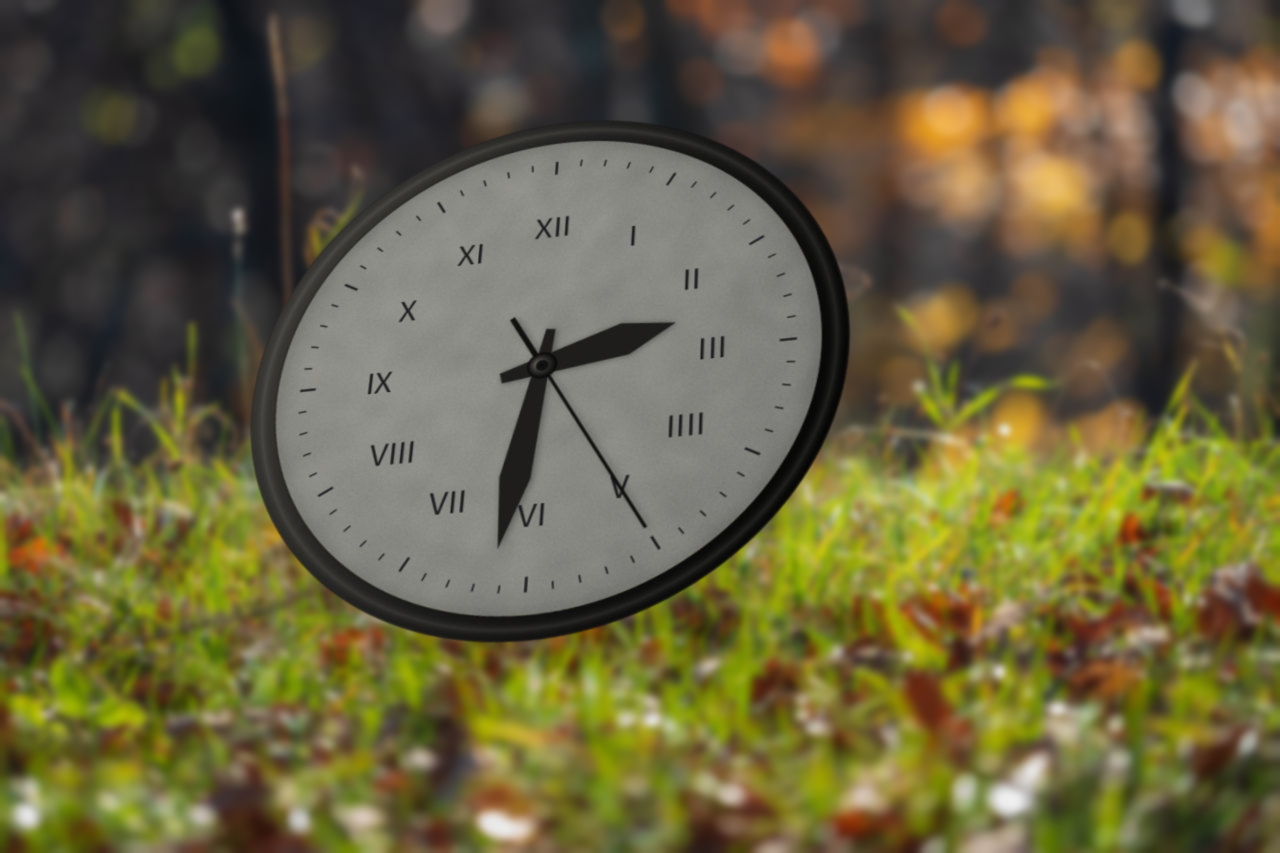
2:31:25
